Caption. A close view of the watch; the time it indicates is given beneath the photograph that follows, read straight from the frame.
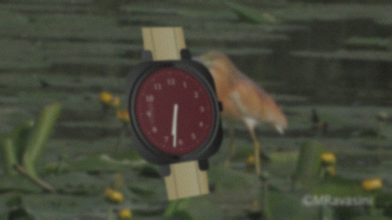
6:32
